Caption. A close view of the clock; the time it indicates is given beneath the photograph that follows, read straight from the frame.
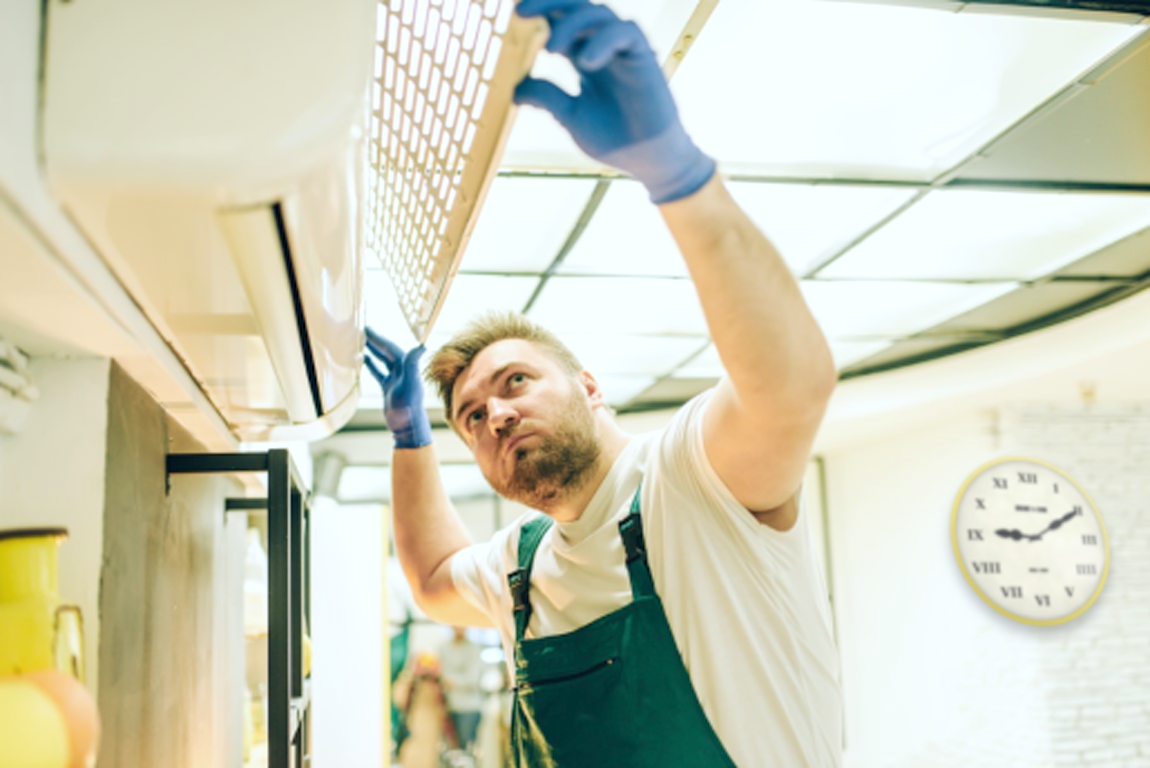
9:10
